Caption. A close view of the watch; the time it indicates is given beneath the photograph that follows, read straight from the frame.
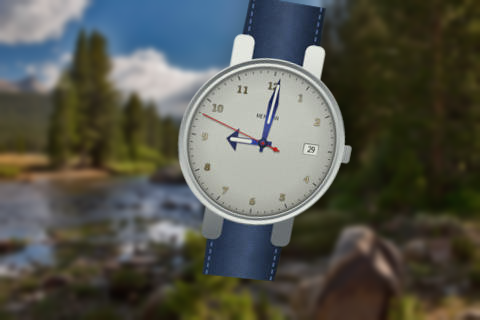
9:00:48
